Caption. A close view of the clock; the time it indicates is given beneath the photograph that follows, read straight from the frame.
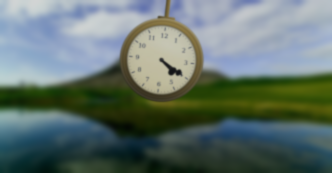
4:20
